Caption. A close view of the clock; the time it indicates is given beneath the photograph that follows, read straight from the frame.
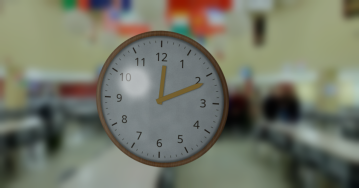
12:11
